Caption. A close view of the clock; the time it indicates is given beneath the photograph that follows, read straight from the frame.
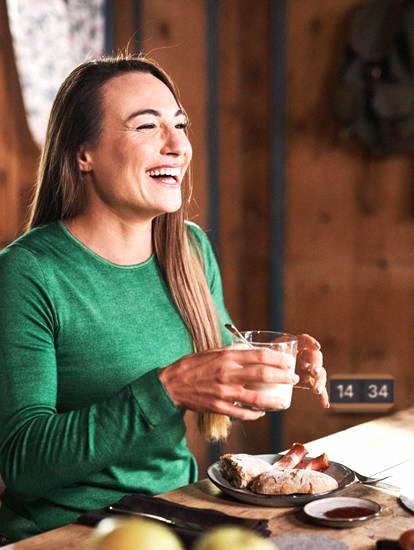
14:34
